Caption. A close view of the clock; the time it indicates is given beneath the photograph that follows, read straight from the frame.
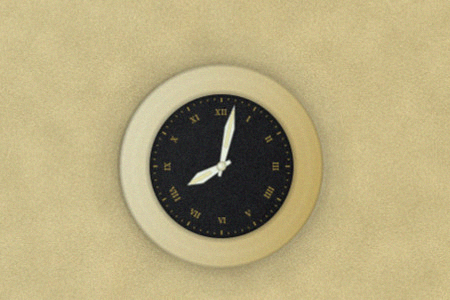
8:02
